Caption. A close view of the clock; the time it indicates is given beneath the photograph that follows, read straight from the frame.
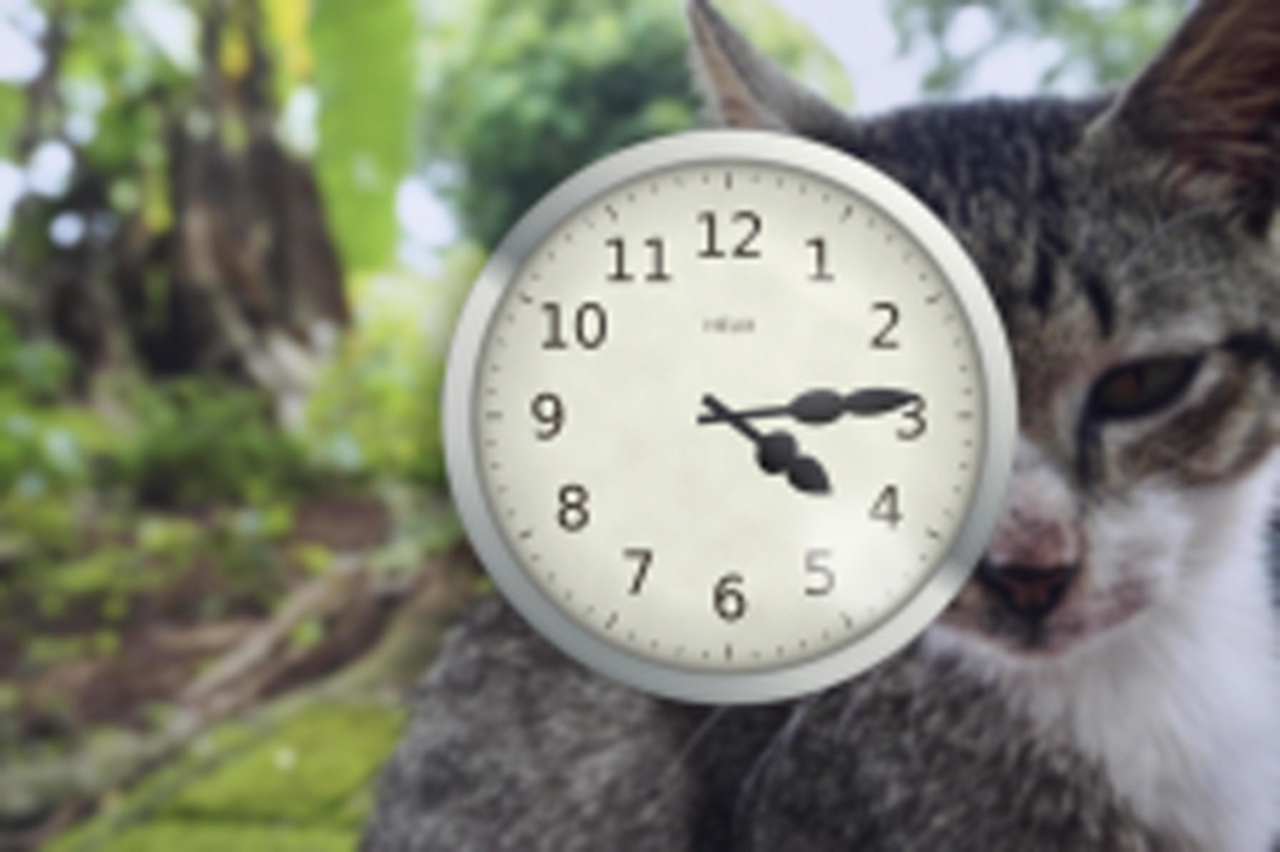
4:14
